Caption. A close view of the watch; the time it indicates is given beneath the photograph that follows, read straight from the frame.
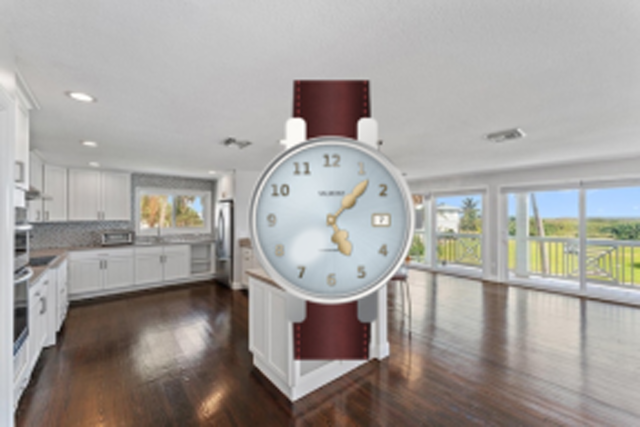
5:07
